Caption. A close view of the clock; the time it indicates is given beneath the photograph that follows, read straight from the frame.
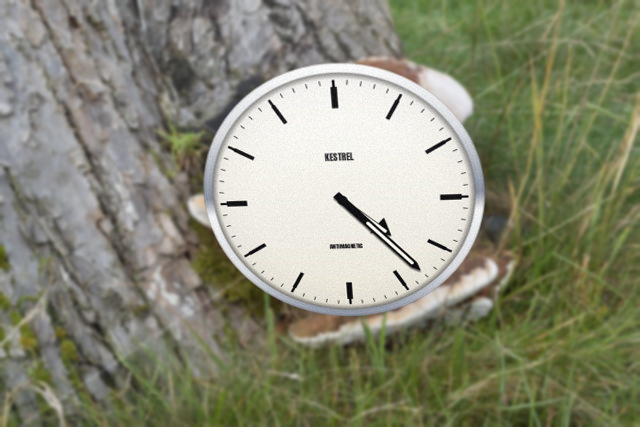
4:23
